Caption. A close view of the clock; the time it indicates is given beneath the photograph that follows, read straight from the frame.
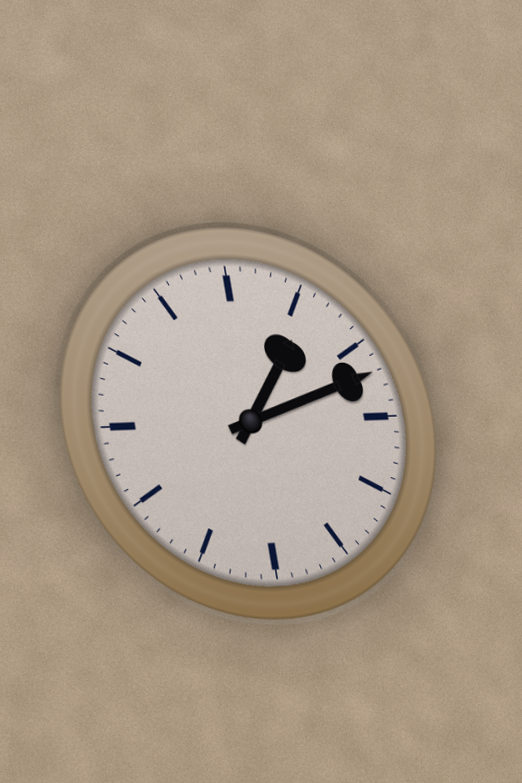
1:12
